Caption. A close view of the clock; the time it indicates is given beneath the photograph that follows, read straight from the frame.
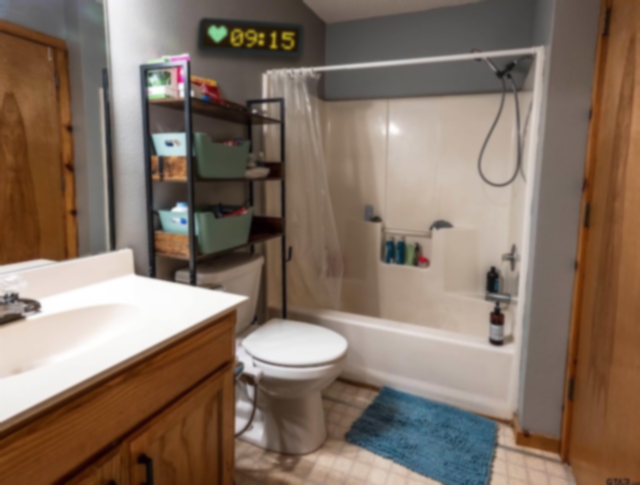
9:15
